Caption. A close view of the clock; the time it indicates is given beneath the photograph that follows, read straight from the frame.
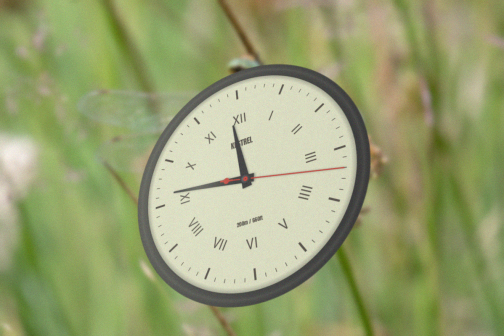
11:46:17
